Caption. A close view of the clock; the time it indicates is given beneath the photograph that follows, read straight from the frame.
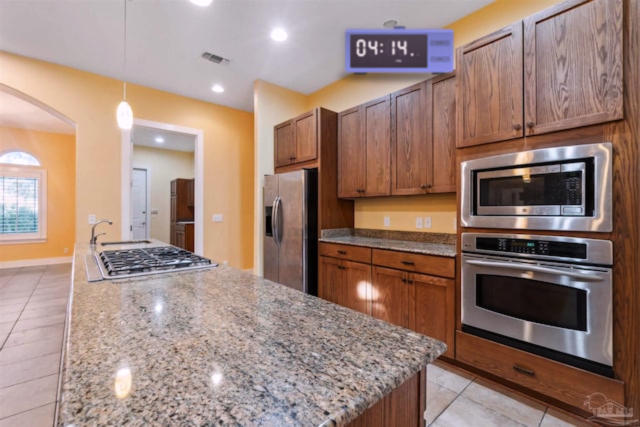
4:14
